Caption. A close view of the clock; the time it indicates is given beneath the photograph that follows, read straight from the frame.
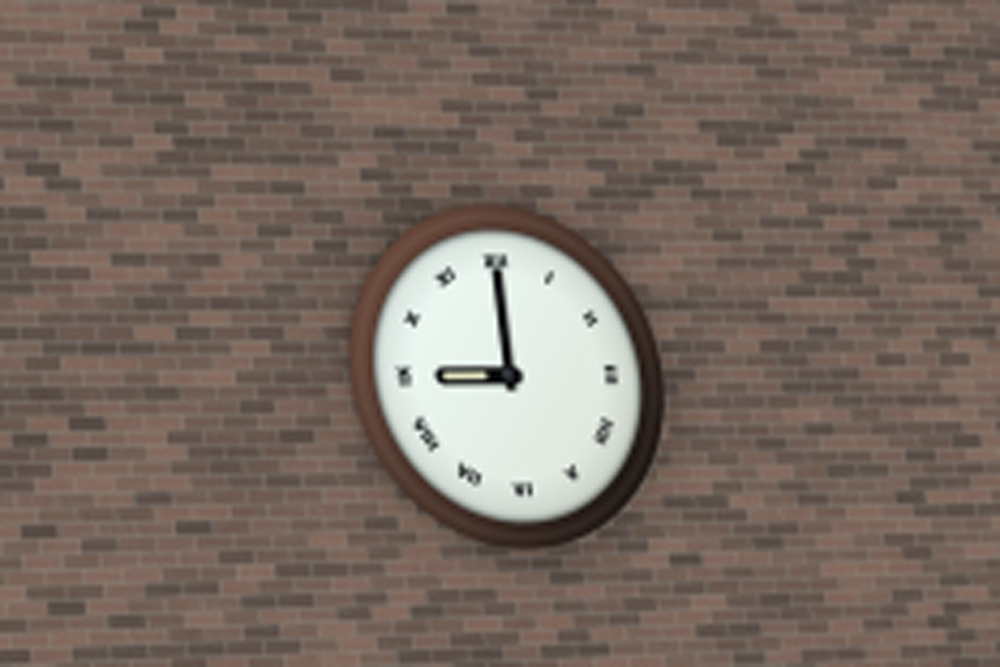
9:00
